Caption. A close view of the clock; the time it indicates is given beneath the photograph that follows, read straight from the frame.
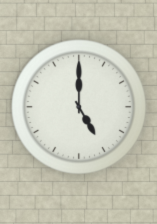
5:00
